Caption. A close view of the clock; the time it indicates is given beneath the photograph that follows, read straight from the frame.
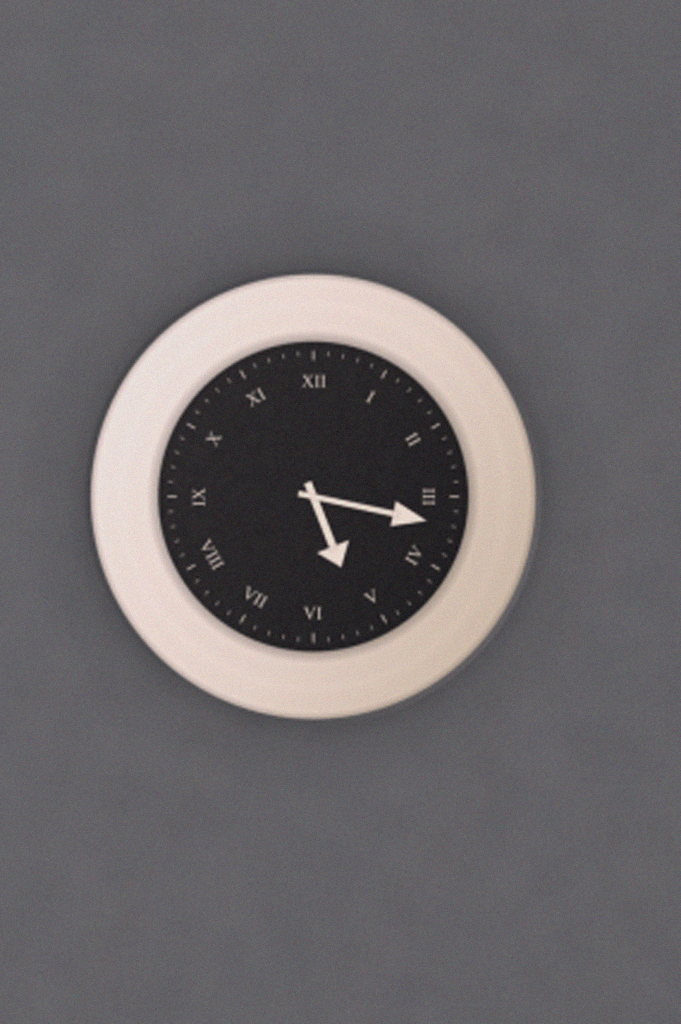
5:17
